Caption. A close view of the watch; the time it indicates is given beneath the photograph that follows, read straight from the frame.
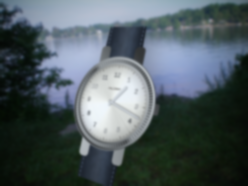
1:18
